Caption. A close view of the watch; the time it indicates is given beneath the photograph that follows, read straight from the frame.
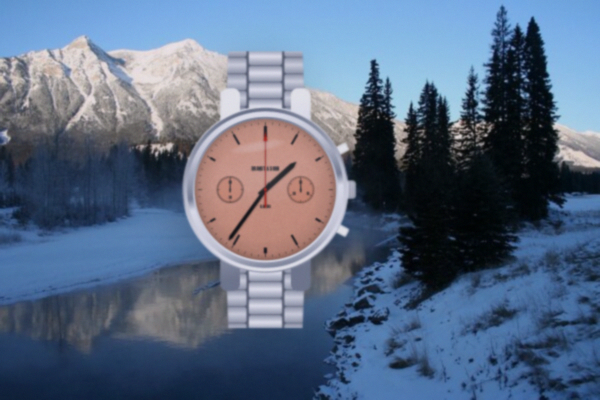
1:36
